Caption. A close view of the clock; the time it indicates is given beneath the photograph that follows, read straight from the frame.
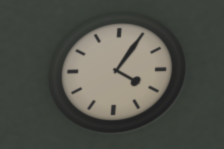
4:05
